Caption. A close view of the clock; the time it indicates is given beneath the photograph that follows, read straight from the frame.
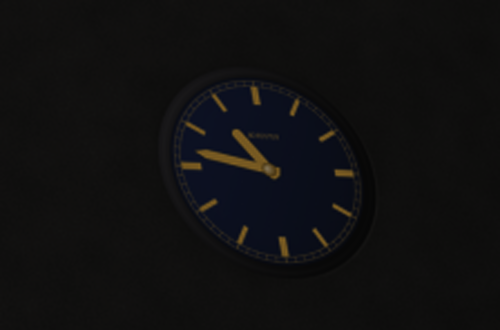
10:47
